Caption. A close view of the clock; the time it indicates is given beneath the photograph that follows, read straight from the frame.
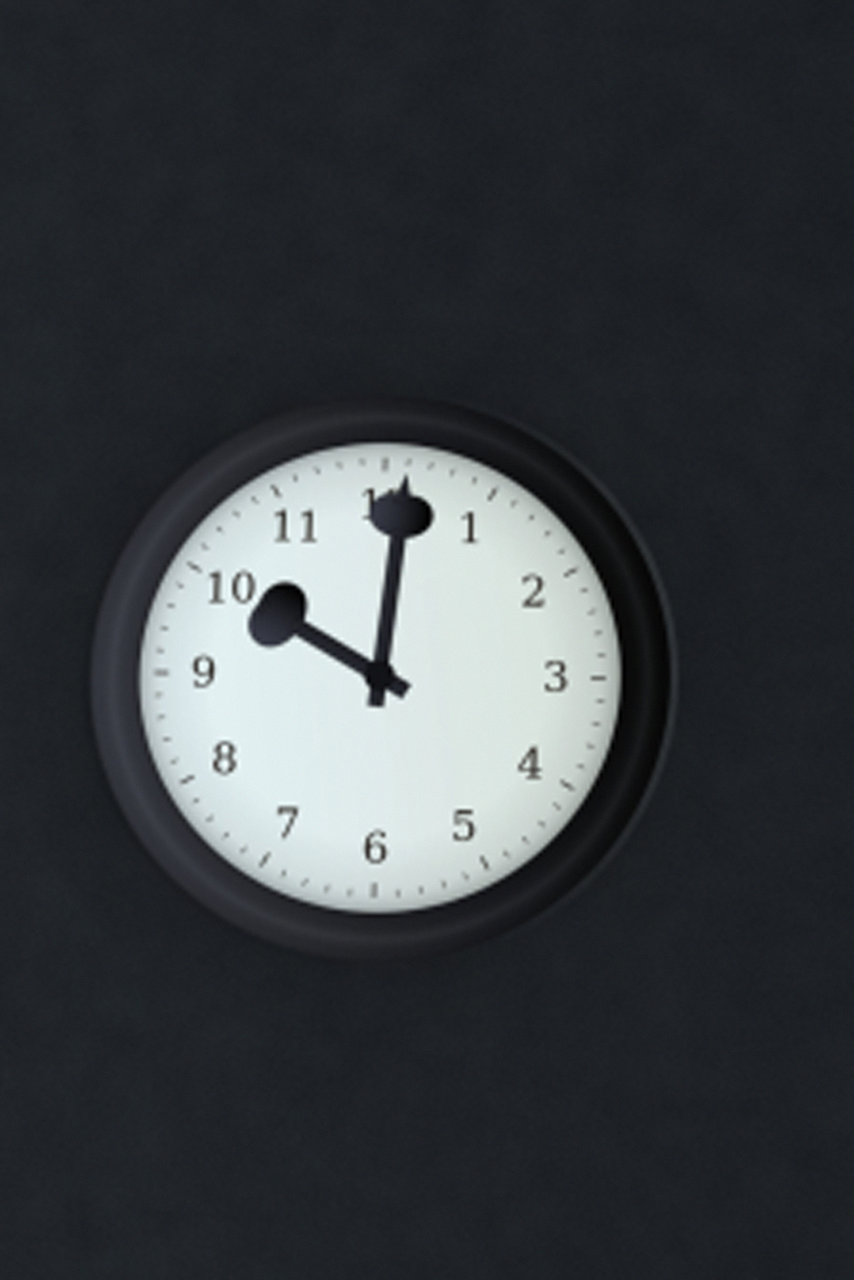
10:01
